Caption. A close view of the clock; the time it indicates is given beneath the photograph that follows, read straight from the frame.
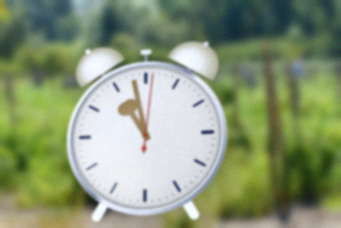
10:58:01
